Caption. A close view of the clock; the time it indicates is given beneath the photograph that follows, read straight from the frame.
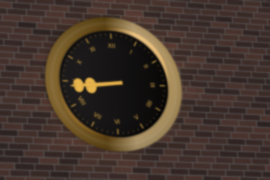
8:44
